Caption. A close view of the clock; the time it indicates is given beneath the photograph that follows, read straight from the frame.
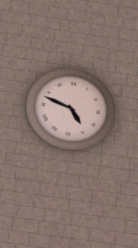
4:48
